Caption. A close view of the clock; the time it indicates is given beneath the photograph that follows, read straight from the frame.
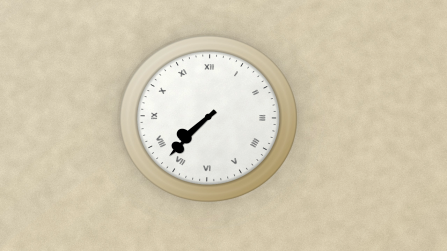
7:37
